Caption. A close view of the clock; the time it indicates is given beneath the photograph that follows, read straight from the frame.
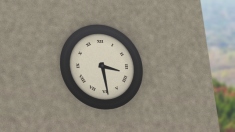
3:29
